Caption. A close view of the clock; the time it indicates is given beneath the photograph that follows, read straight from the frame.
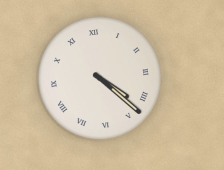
4:23
